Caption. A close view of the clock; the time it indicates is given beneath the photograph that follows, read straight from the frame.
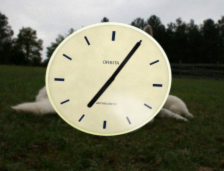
7:05
